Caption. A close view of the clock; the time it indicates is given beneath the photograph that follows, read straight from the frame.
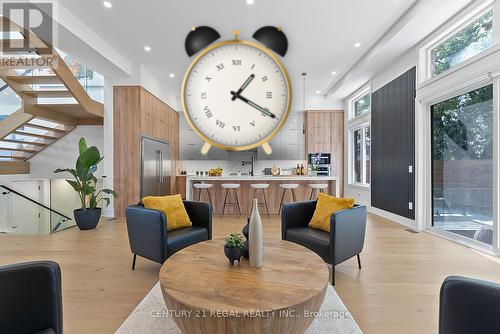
1:20
